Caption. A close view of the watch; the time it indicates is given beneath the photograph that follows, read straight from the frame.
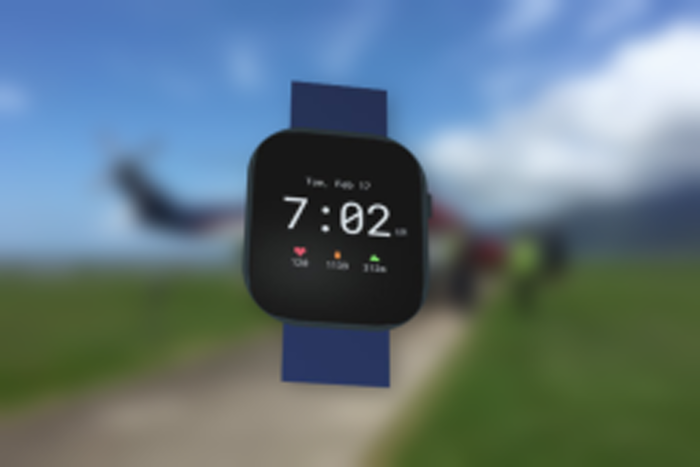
7:02
